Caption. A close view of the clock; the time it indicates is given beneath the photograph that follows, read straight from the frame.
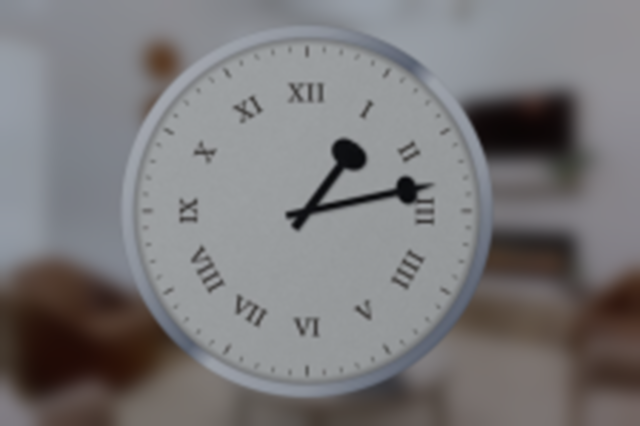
1:13
